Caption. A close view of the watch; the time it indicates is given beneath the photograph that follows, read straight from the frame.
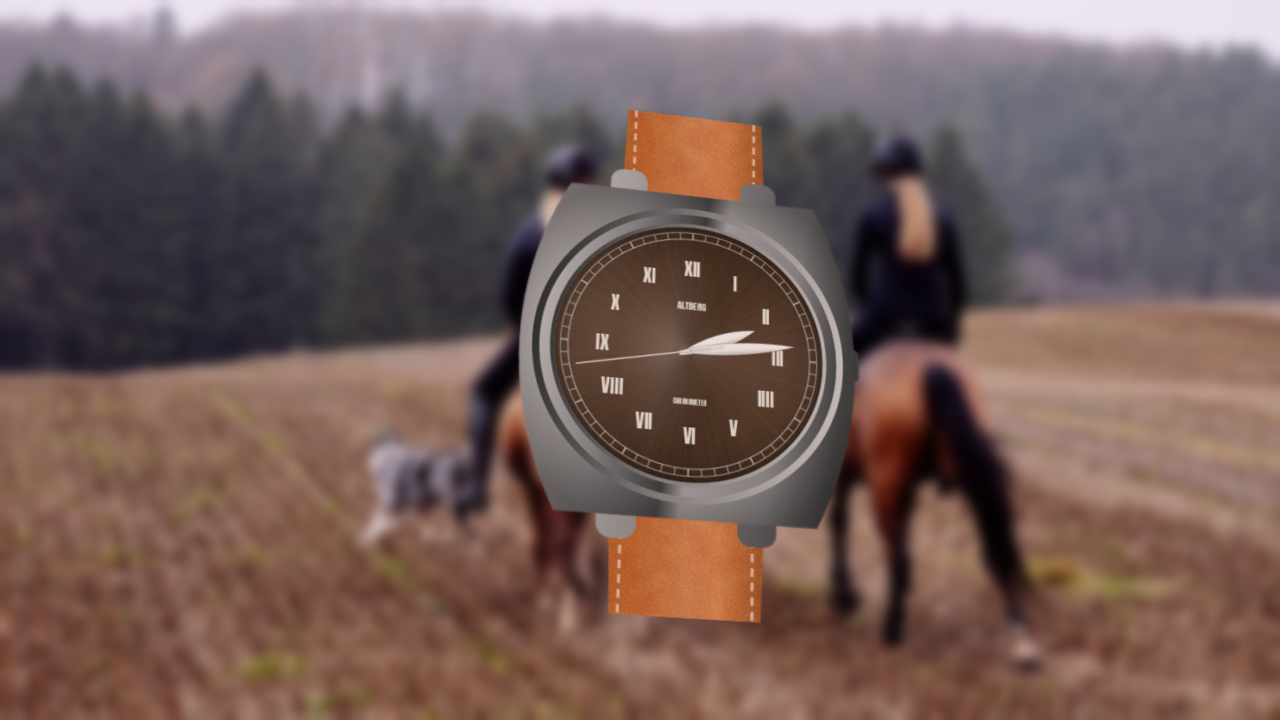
2:13:43
